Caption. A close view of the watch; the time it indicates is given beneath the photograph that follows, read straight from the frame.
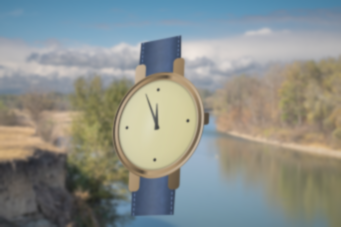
11:56
